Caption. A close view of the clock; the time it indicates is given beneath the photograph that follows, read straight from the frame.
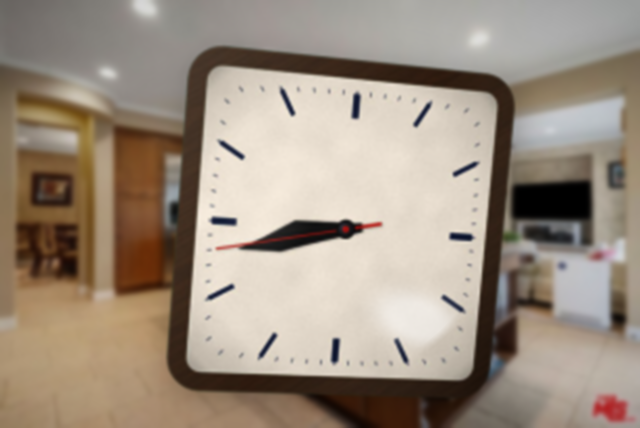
8:42:43
